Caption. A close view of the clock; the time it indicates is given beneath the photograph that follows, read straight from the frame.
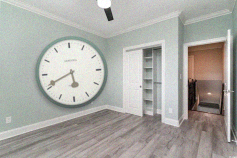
5:41
